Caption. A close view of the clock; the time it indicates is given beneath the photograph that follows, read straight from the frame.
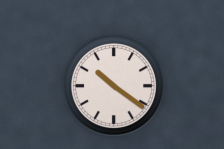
10:21
